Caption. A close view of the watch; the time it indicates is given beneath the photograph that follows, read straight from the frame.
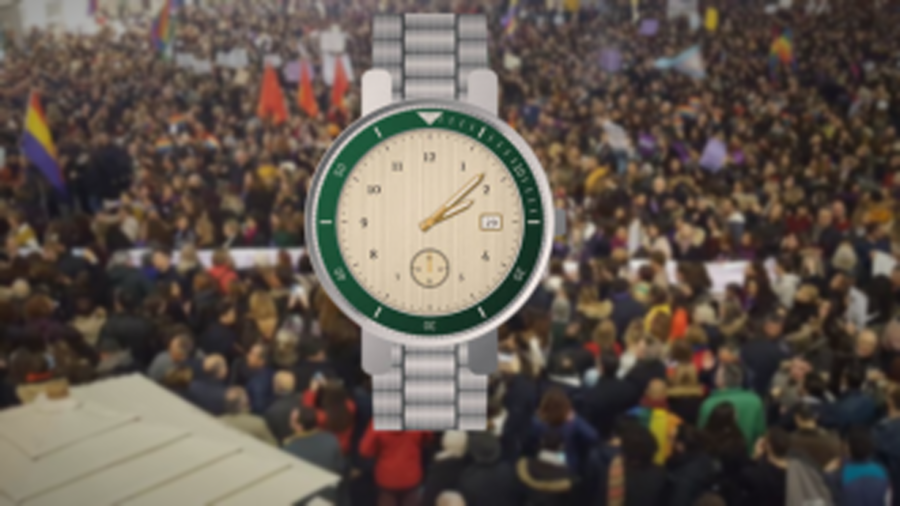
2:08
